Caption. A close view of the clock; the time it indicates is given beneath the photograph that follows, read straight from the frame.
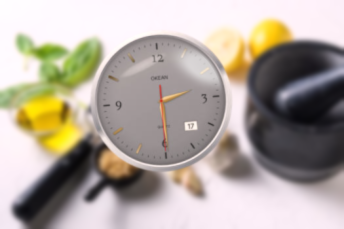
2:29:30
